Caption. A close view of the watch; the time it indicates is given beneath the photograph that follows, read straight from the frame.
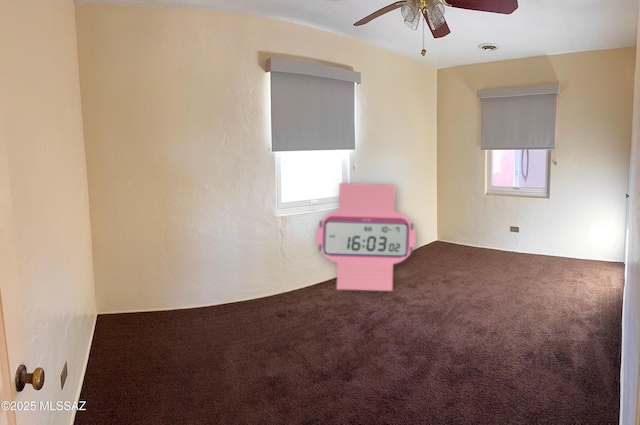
16:03
